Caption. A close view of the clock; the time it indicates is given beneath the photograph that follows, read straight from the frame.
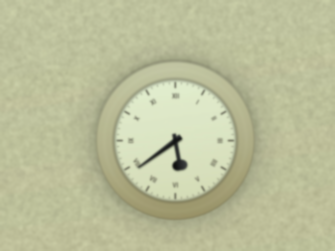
5:39
